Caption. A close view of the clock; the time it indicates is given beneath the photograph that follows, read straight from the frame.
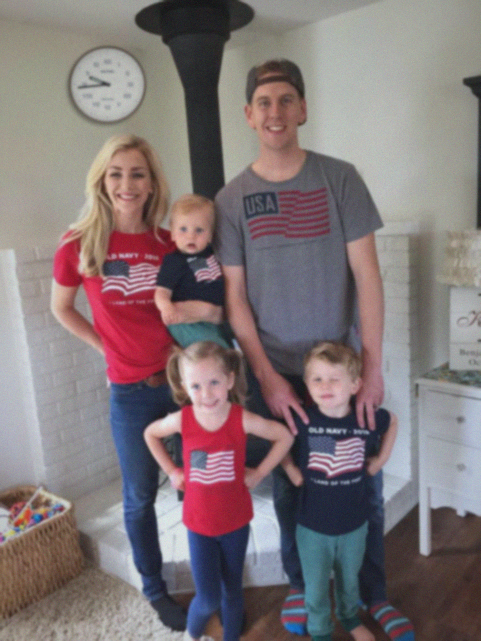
9:44
